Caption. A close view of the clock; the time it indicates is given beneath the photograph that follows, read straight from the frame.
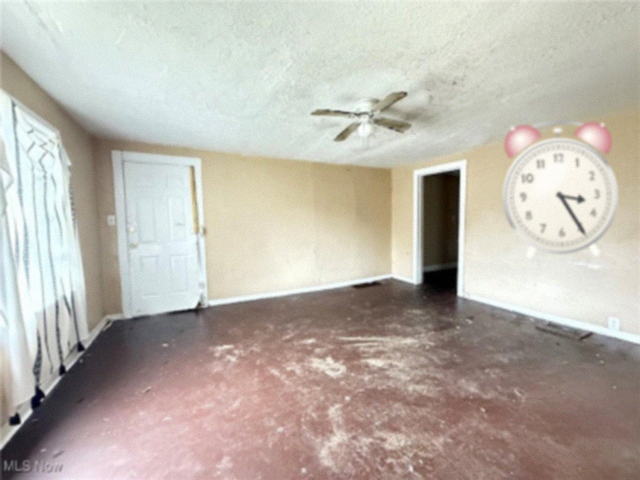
3:25
